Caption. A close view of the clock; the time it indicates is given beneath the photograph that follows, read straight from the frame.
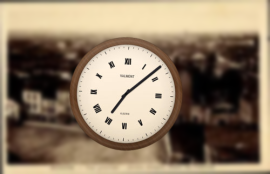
7:08
